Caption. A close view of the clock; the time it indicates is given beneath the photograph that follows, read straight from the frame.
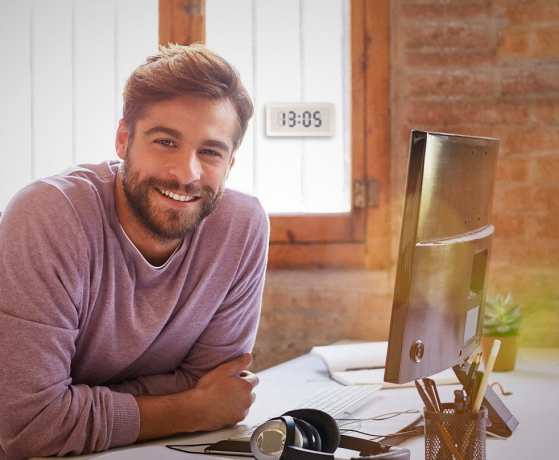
13:05
